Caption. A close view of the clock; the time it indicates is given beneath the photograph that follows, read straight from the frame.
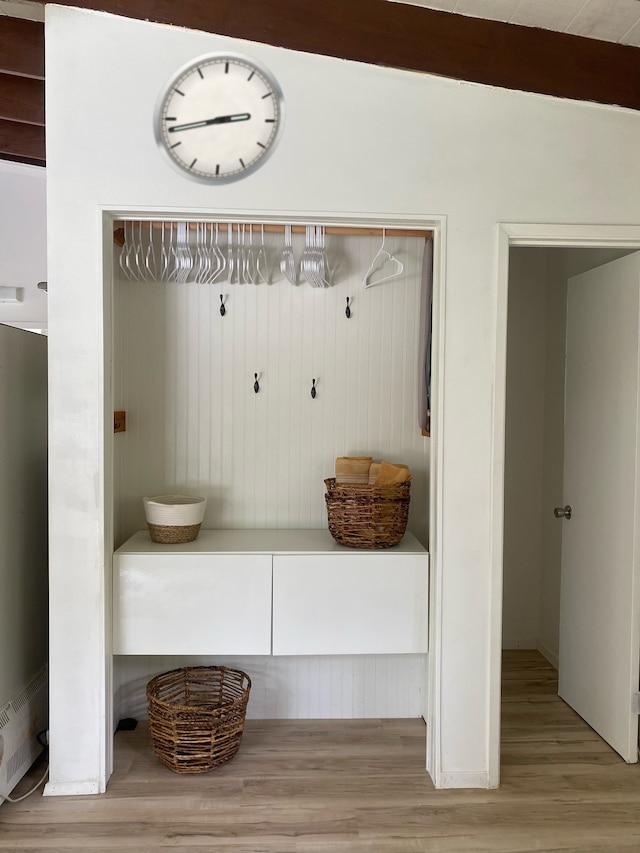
2:43
